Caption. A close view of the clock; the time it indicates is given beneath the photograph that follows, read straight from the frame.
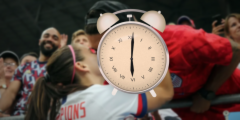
6:01
